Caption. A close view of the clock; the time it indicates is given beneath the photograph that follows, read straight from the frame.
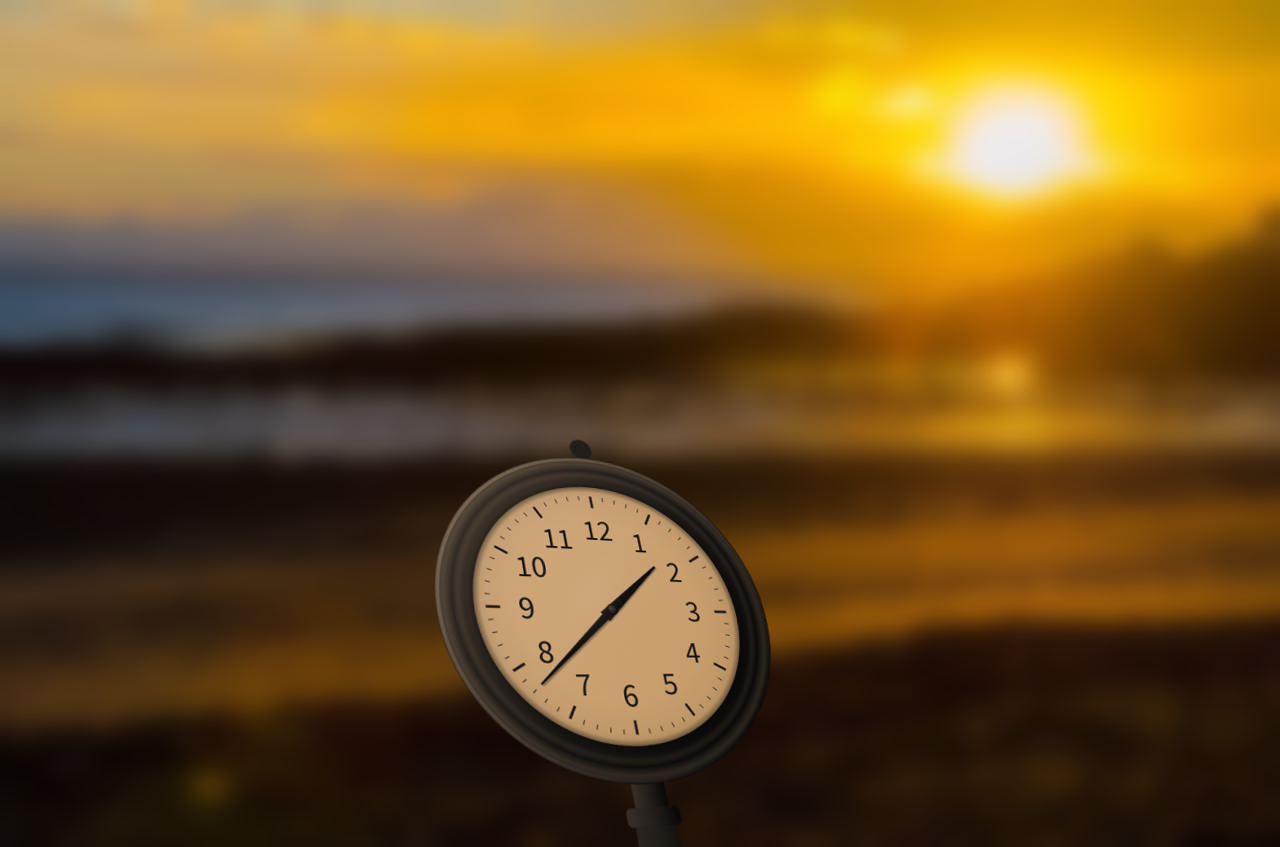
1:38
